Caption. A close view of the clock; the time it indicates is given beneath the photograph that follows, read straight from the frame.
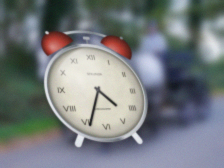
4:34
